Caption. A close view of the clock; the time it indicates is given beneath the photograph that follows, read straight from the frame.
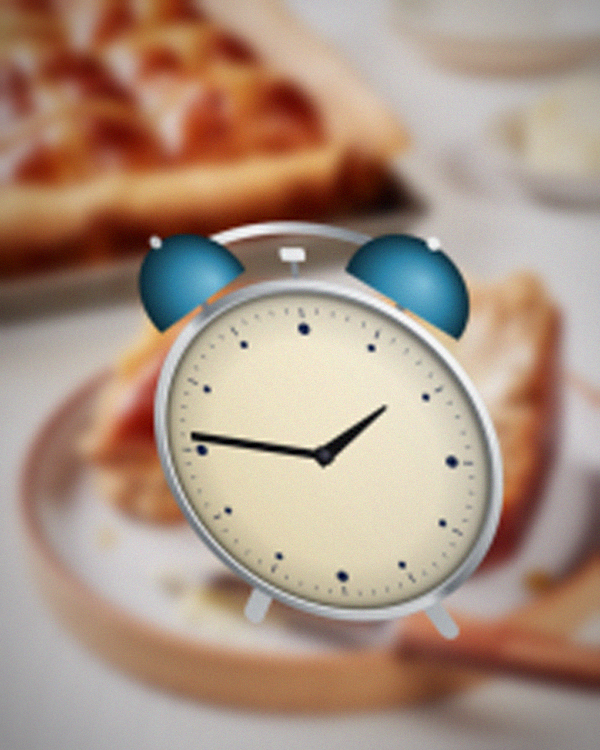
1:46
